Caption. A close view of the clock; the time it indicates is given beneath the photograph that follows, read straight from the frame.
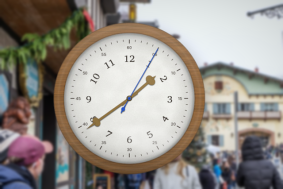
1:39:05
